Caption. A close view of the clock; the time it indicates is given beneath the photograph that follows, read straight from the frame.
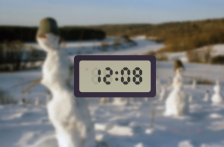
12:08
